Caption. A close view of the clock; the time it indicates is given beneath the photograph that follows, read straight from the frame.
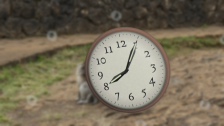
8:05
